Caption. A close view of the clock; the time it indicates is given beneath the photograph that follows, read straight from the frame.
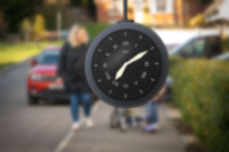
7:10
